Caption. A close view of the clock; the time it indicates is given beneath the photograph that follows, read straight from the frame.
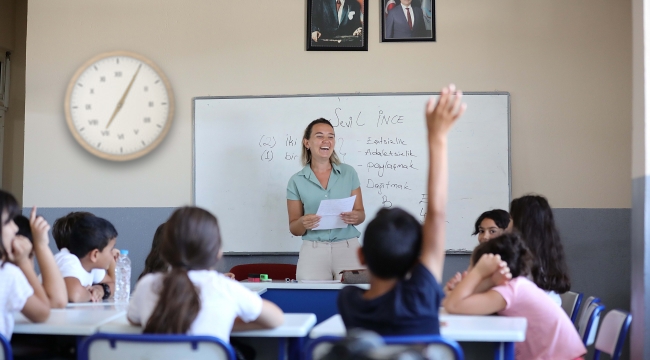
7:05
